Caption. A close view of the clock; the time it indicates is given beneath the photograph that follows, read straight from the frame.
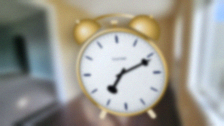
7:11
